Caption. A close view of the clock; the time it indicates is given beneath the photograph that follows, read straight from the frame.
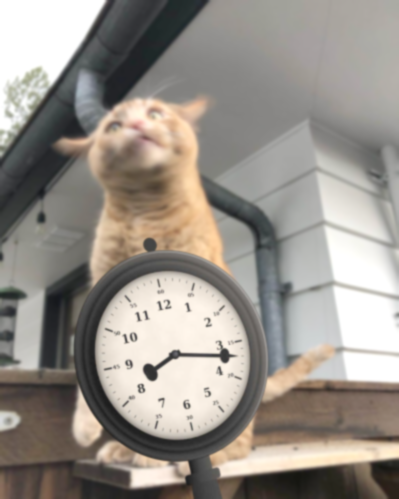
8:17
